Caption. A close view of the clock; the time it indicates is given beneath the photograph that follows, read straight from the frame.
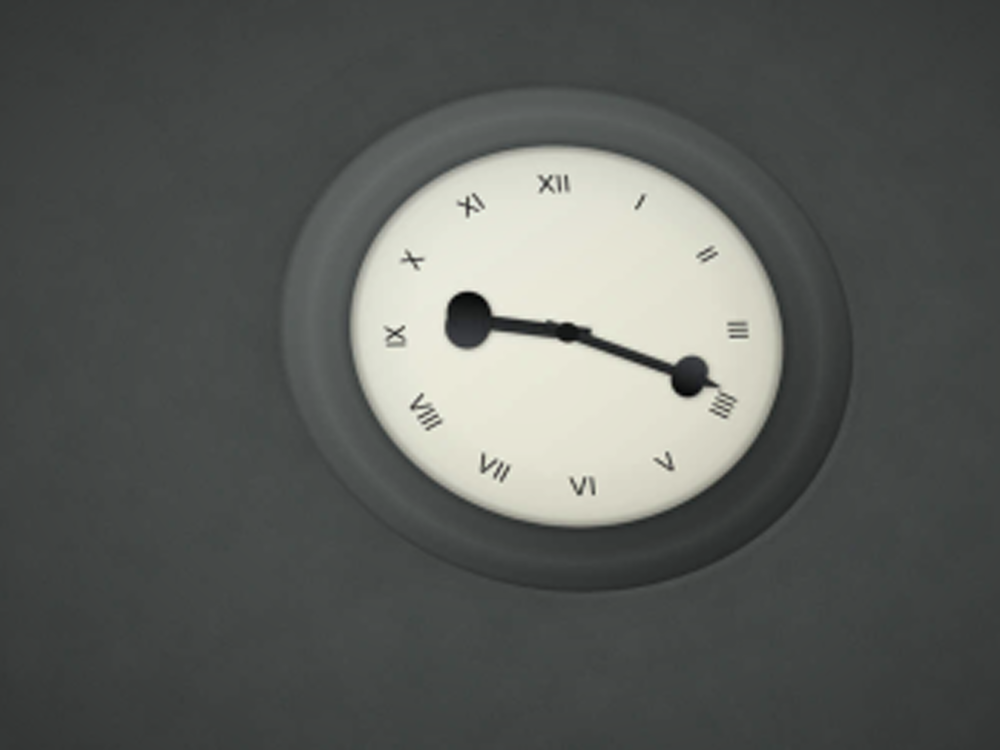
9:19
